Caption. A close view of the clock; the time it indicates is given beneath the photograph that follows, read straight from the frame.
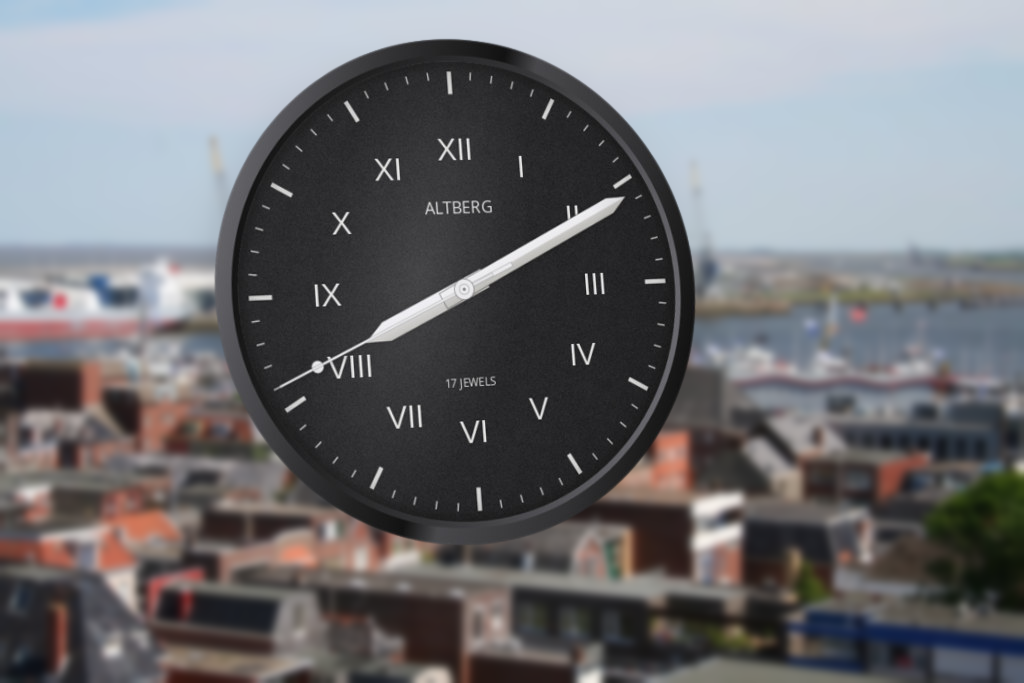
8:10:41
